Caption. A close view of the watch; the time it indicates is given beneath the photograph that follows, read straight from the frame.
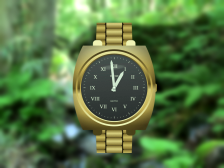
12:59
